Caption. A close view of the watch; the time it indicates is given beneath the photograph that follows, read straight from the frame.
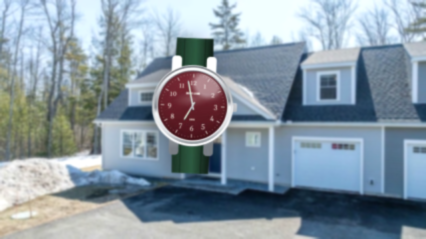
6:58
